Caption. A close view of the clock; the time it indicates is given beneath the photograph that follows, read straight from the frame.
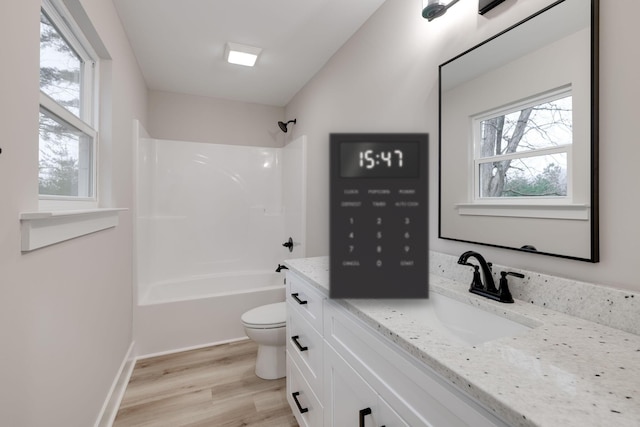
15:47
